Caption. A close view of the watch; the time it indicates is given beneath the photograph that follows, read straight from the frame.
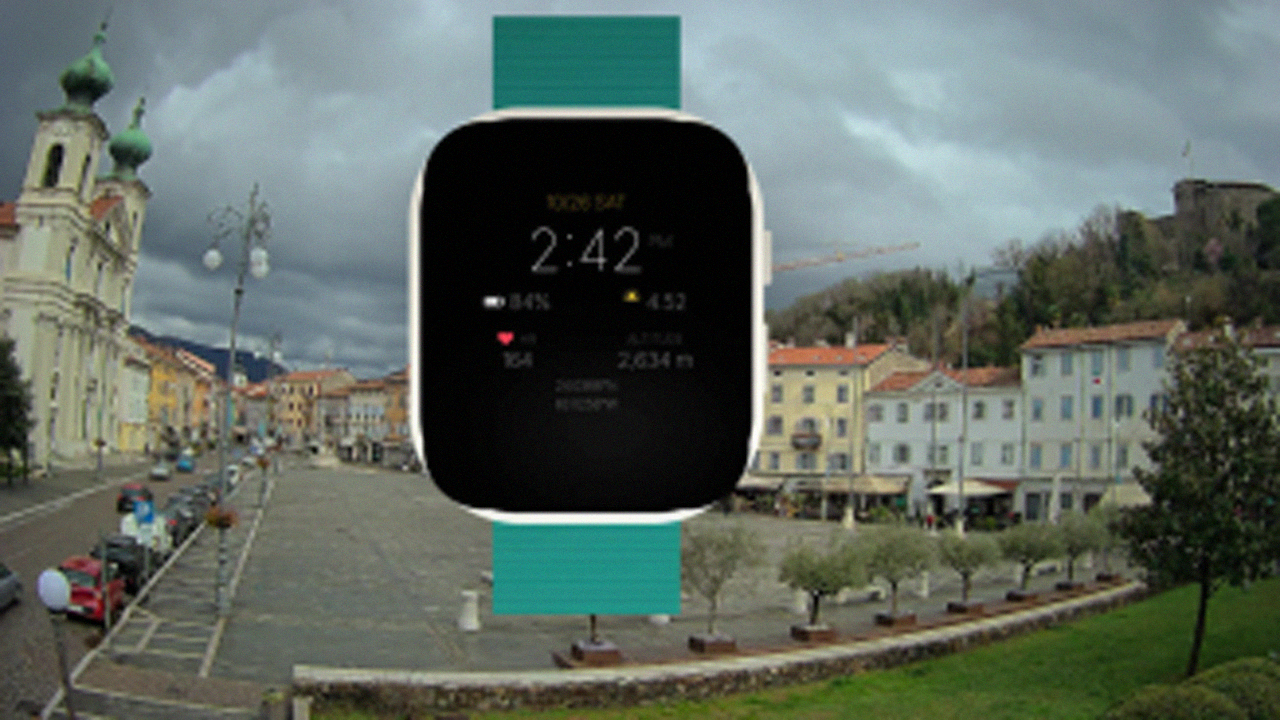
2:42
